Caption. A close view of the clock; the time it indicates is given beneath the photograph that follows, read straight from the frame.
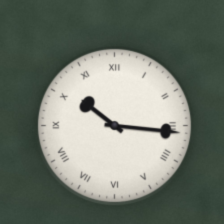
10:16
